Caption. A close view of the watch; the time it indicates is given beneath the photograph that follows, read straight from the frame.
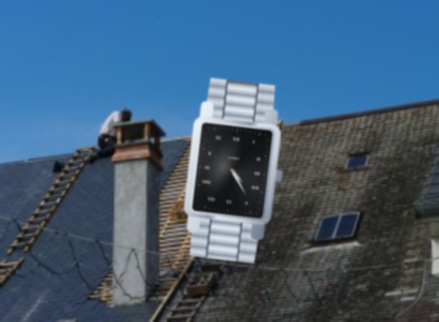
4:24
